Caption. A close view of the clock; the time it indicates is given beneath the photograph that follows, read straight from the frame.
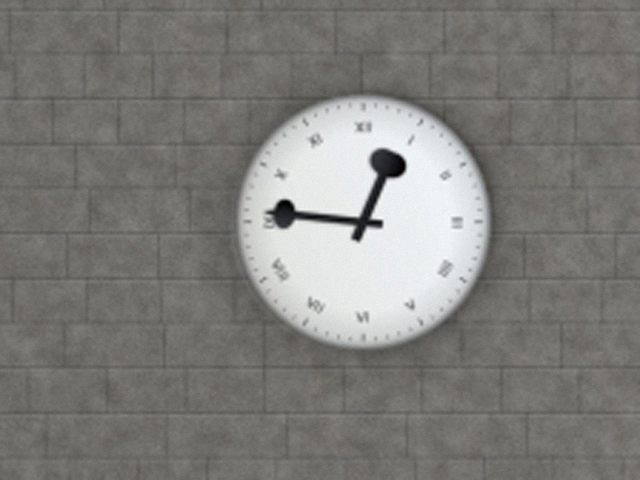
12:46
